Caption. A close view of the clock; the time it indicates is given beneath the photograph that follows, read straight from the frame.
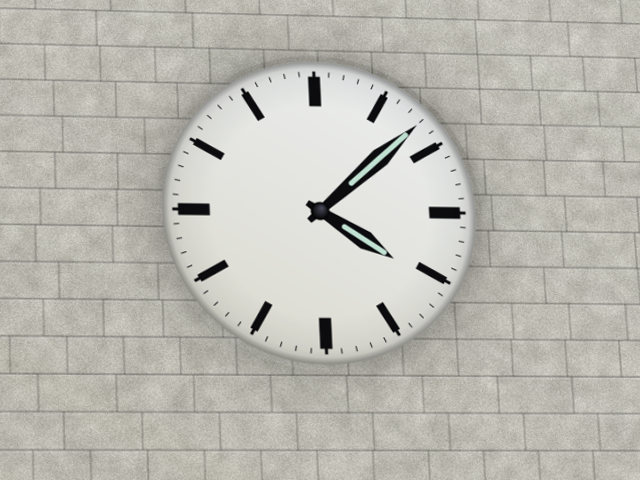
4:08
